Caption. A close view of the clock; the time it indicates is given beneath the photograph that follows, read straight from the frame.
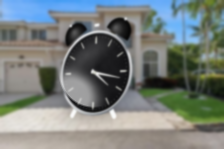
4:17
